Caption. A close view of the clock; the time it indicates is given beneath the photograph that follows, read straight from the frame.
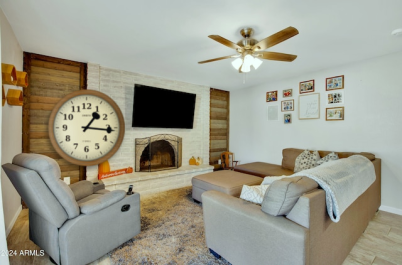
1:16
